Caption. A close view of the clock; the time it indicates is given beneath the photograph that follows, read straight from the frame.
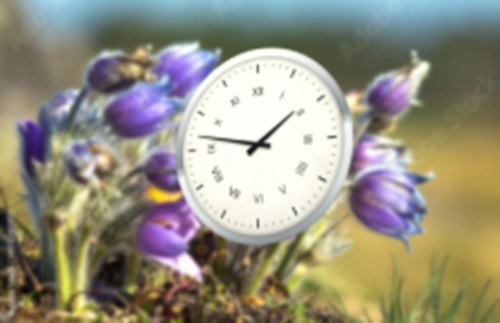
1:47
